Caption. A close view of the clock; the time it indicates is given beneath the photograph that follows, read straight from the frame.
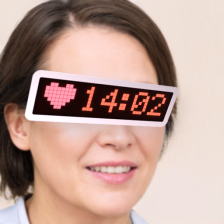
14:02
